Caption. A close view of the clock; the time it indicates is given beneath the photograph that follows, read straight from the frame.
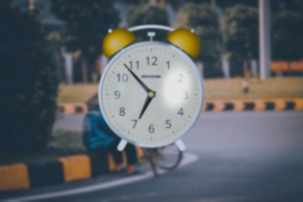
6:53
